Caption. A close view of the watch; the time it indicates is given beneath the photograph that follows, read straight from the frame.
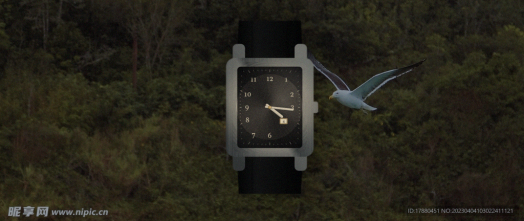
4:16
